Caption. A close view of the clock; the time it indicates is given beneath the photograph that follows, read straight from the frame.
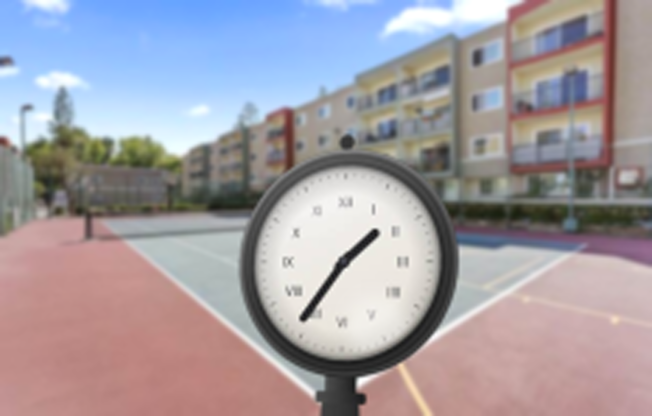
1:36
